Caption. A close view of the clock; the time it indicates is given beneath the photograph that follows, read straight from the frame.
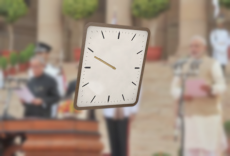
9:49
